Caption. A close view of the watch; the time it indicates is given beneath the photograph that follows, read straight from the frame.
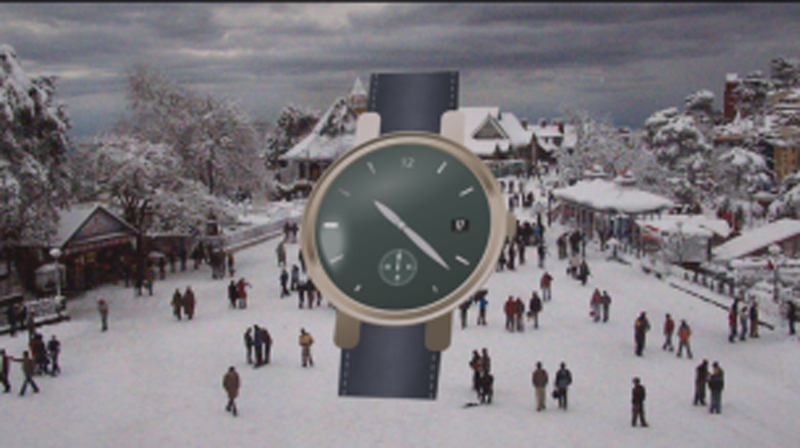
10:22
